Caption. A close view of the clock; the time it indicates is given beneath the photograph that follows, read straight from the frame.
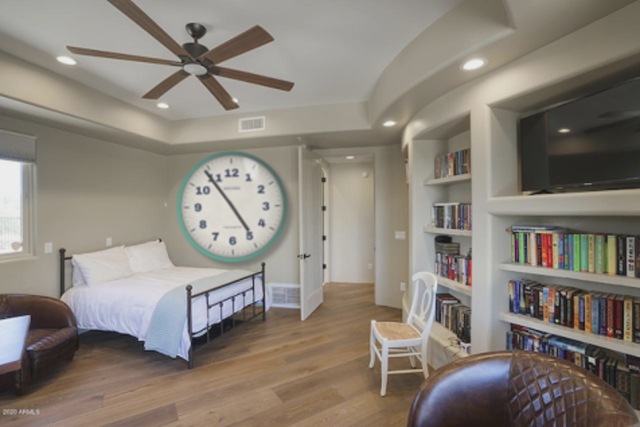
4:54
